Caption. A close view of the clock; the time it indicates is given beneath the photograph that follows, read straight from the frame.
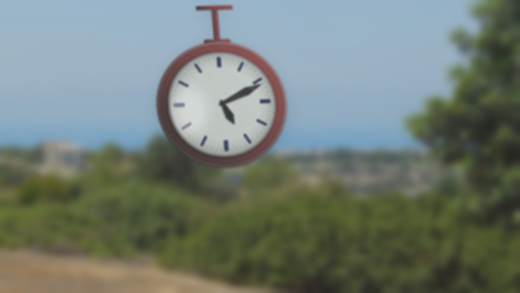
5:11
